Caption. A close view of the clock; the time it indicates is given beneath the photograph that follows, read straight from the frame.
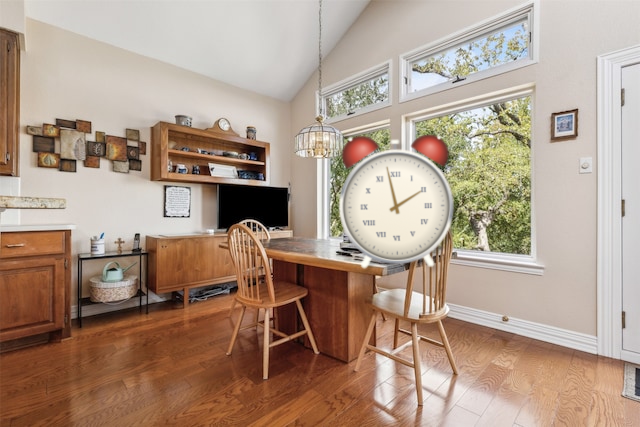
1:58
